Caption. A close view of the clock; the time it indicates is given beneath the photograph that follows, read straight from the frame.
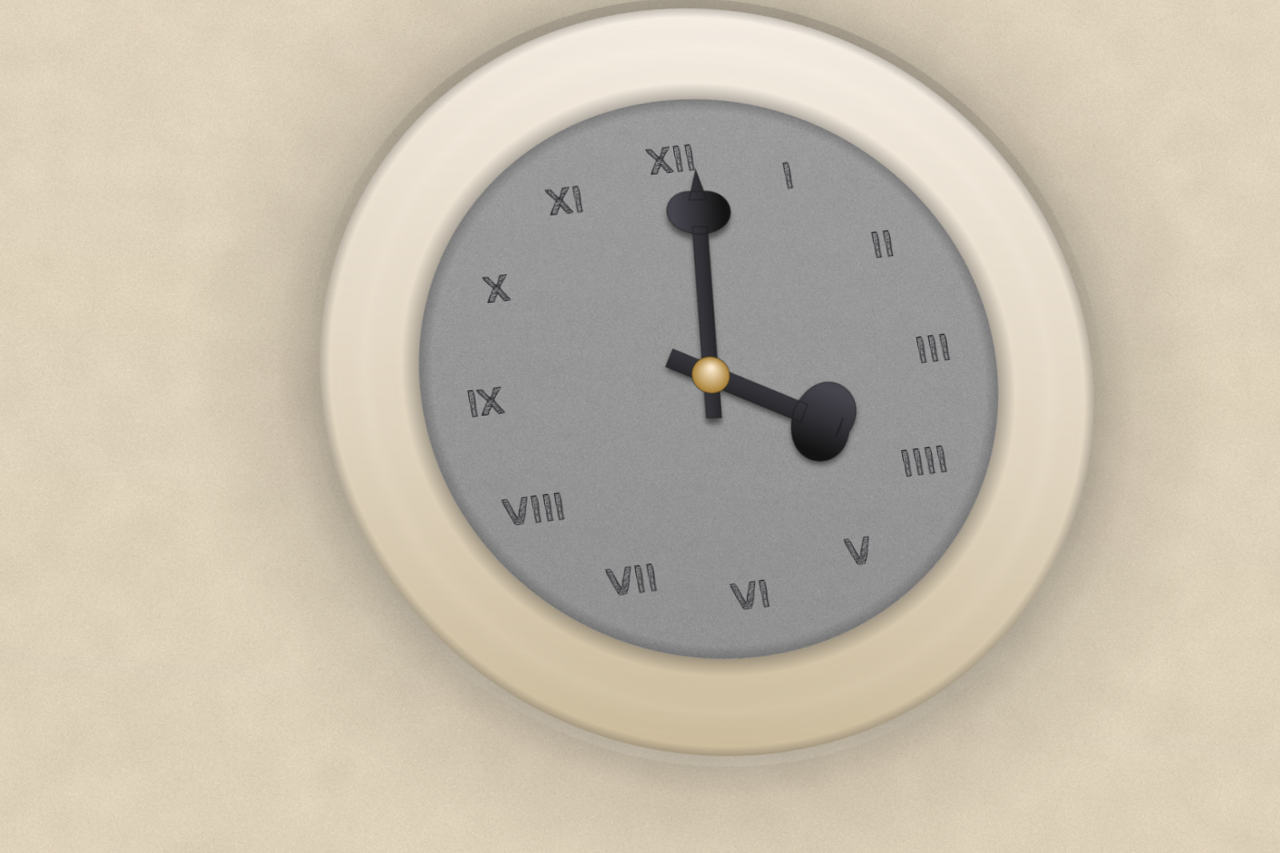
4:01
